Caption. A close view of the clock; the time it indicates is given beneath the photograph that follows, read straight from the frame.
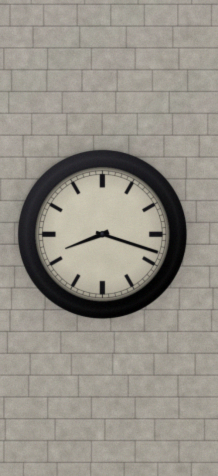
8:18
